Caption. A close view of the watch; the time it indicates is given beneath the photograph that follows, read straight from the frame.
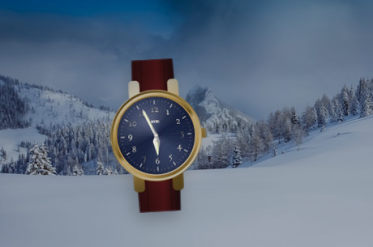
5:56
